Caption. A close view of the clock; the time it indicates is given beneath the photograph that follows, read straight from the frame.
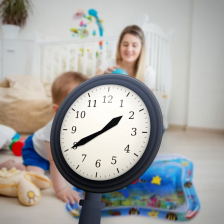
1:40
